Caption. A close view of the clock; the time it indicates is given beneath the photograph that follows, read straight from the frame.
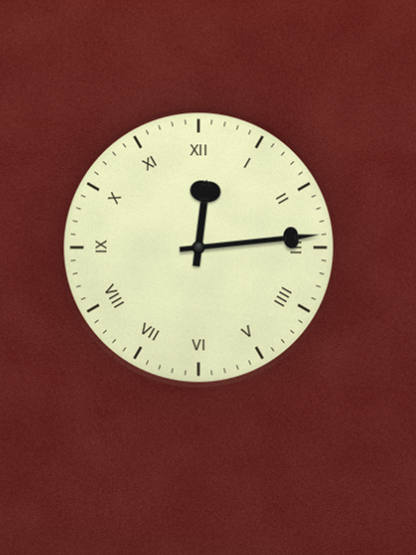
12:14
